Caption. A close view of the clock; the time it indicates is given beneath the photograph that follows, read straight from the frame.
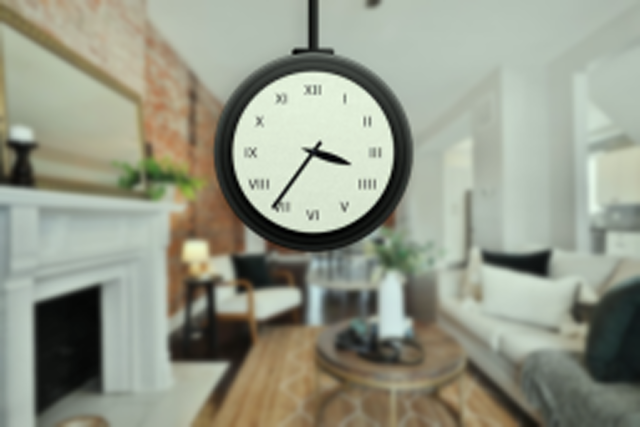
3:36
